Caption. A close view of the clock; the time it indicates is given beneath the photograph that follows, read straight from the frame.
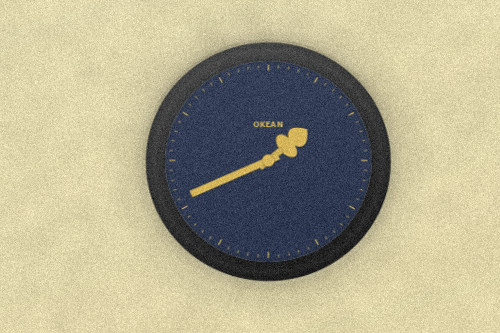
1:41
